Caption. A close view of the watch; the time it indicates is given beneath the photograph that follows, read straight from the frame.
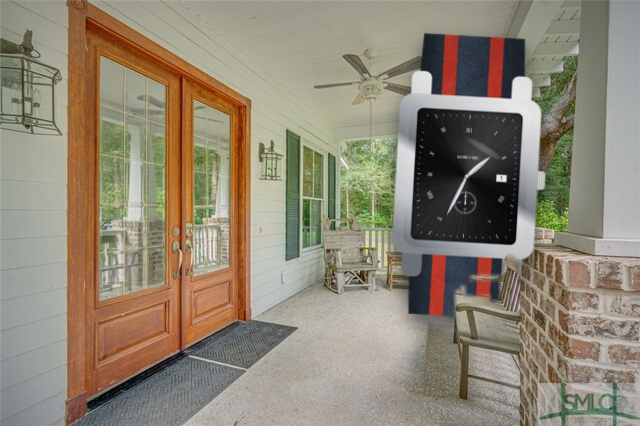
1:34
